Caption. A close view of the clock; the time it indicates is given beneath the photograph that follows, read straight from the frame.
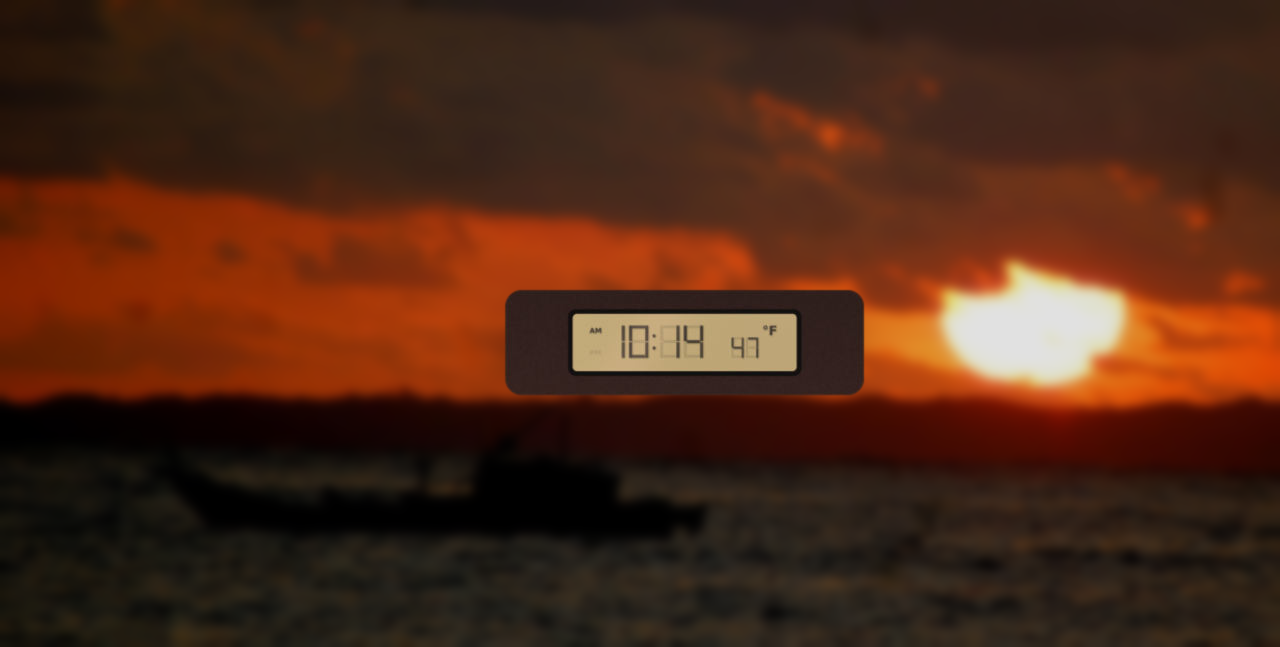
10:14
